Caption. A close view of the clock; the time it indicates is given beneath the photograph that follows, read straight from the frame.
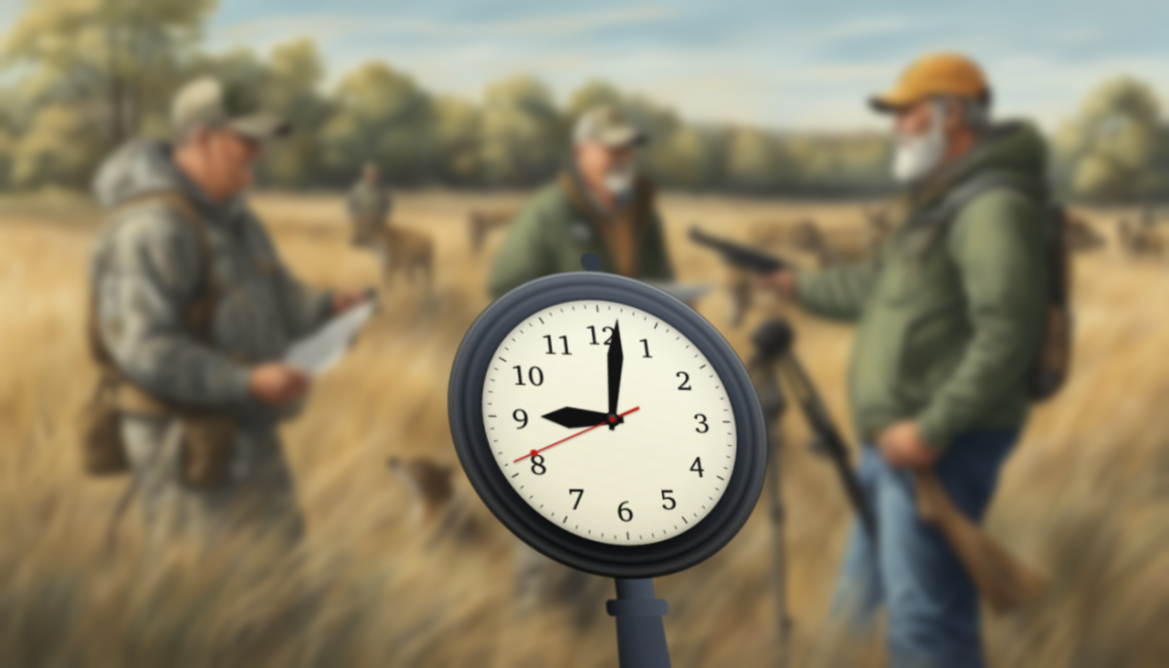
9:01:41
